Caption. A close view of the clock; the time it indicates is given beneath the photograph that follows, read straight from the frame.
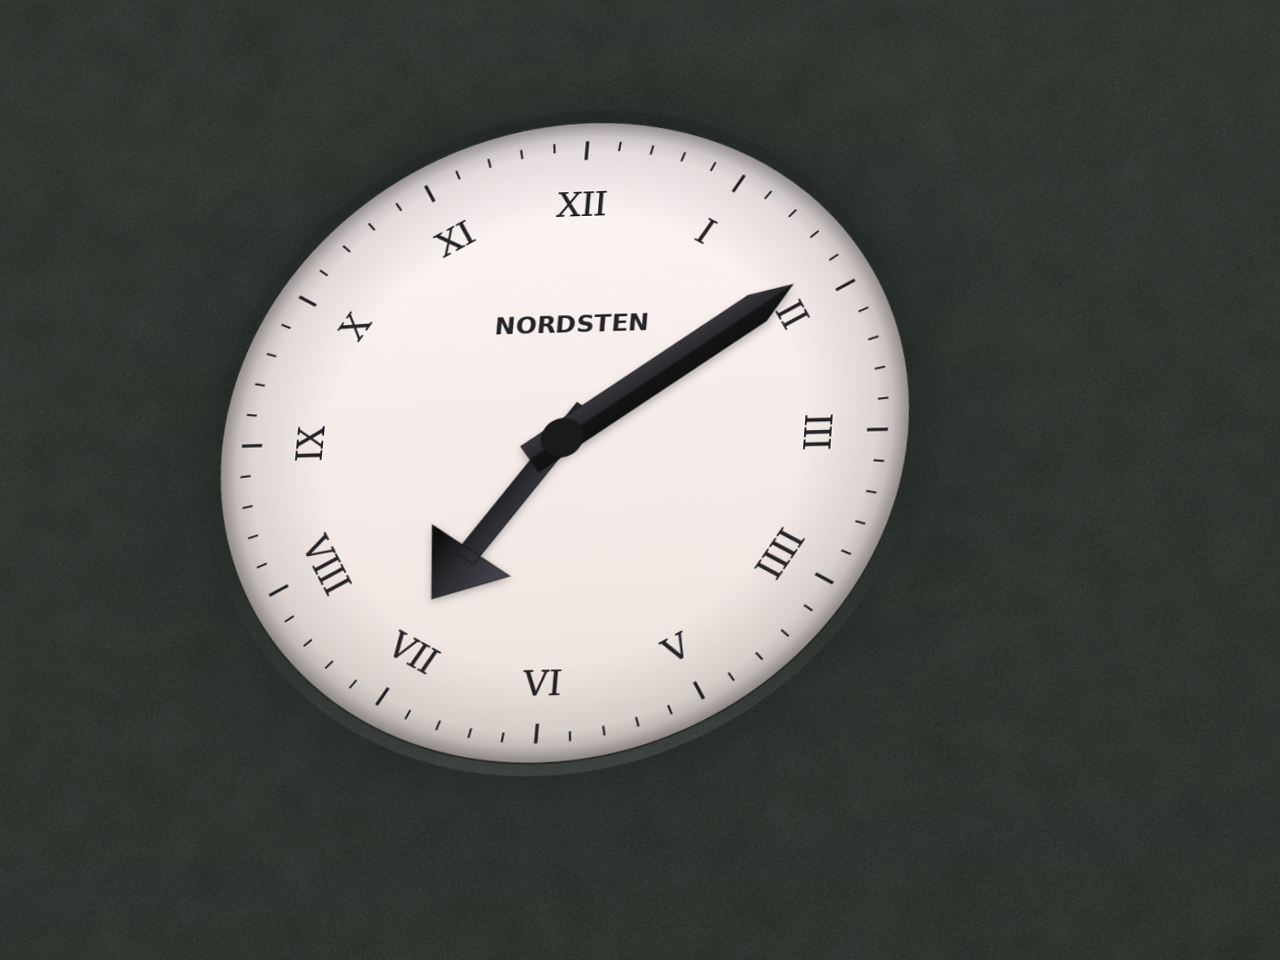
7:09
